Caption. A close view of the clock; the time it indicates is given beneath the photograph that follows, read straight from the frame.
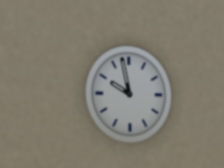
9:58
